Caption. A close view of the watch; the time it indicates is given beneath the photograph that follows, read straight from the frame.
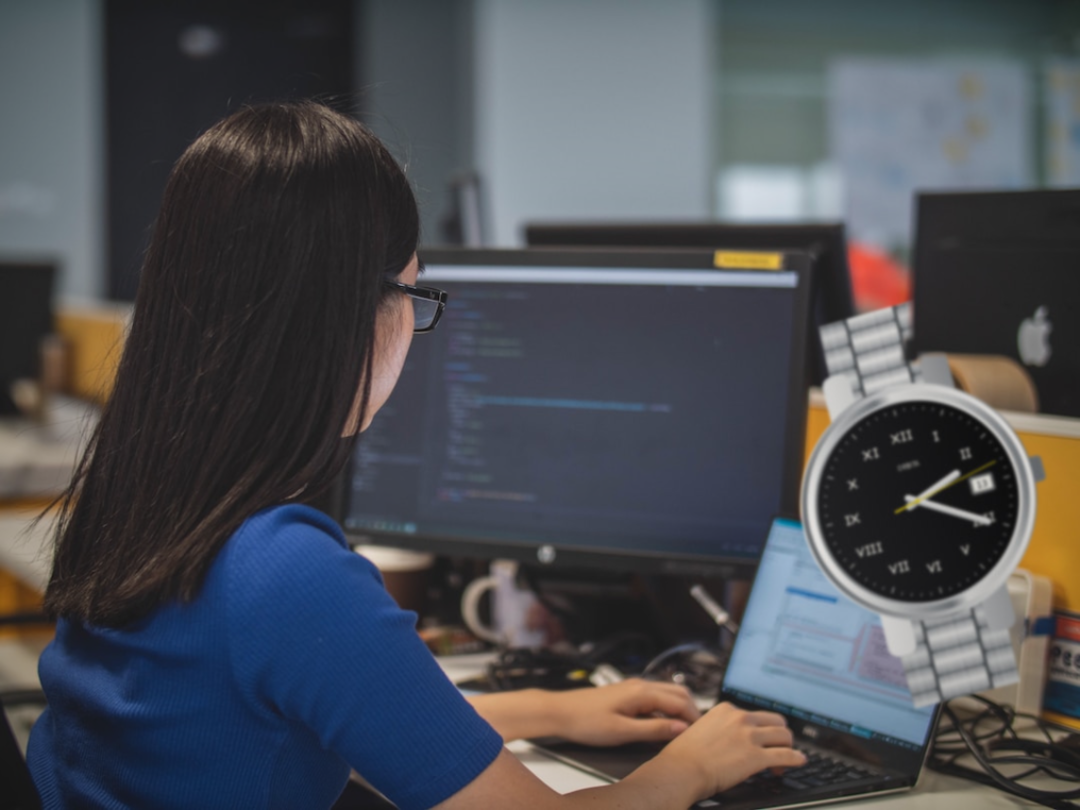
2:20:13
